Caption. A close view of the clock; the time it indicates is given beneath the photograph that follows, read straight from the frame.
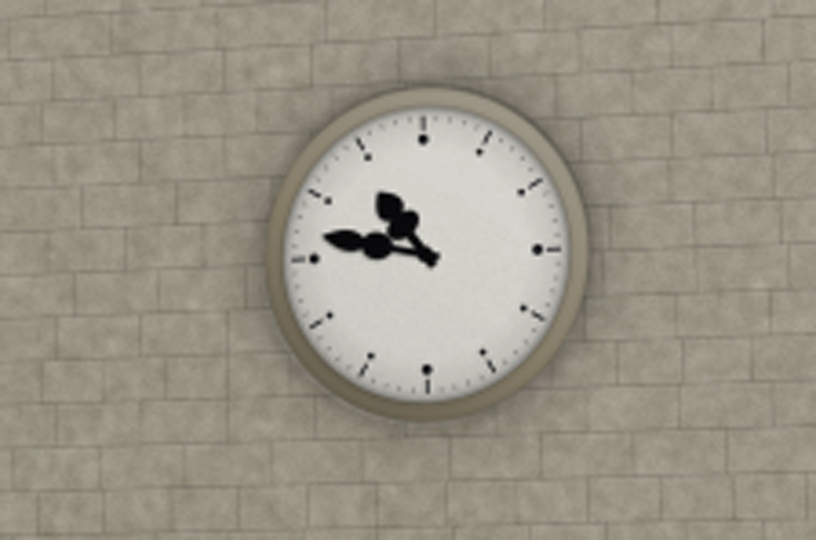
10:47
